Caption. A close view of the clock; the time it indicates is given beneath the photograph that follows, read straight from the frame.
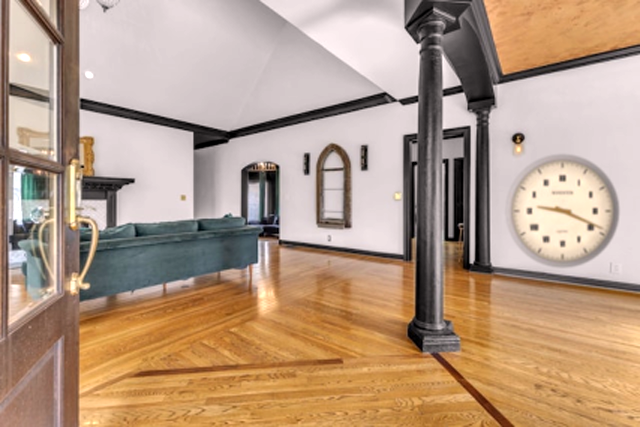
9:19
